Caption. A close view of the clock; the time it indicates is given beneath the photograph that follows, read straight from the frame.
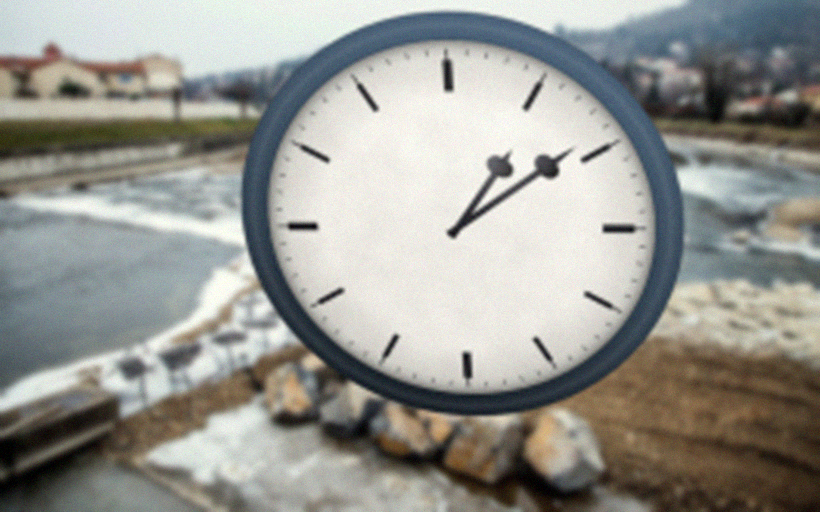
1:09
